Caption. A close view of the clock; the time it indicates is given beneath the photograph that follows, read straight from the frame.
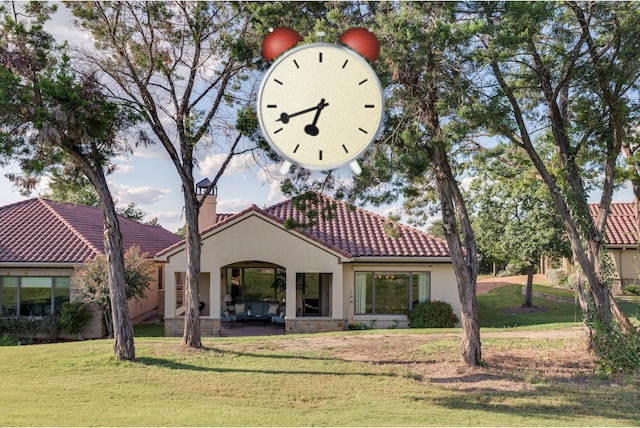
6:42
